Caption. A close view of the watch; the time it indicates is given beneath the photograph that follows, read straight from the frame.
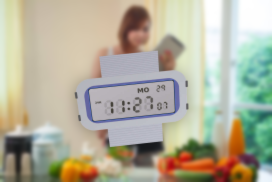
11:27
